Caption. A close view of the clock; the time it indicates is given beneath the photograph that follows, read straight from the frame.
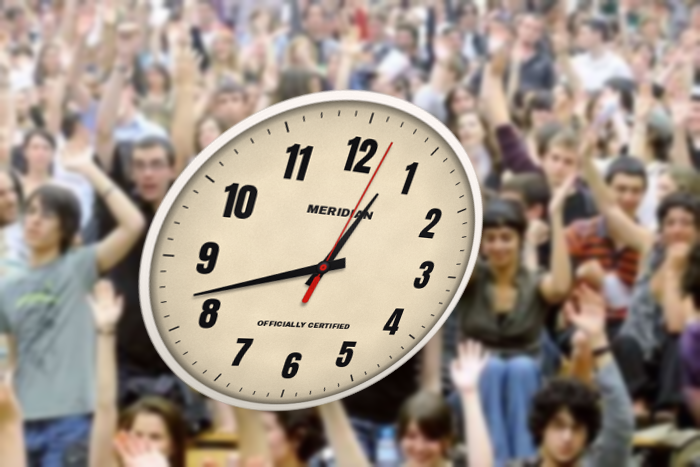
12:42:02
